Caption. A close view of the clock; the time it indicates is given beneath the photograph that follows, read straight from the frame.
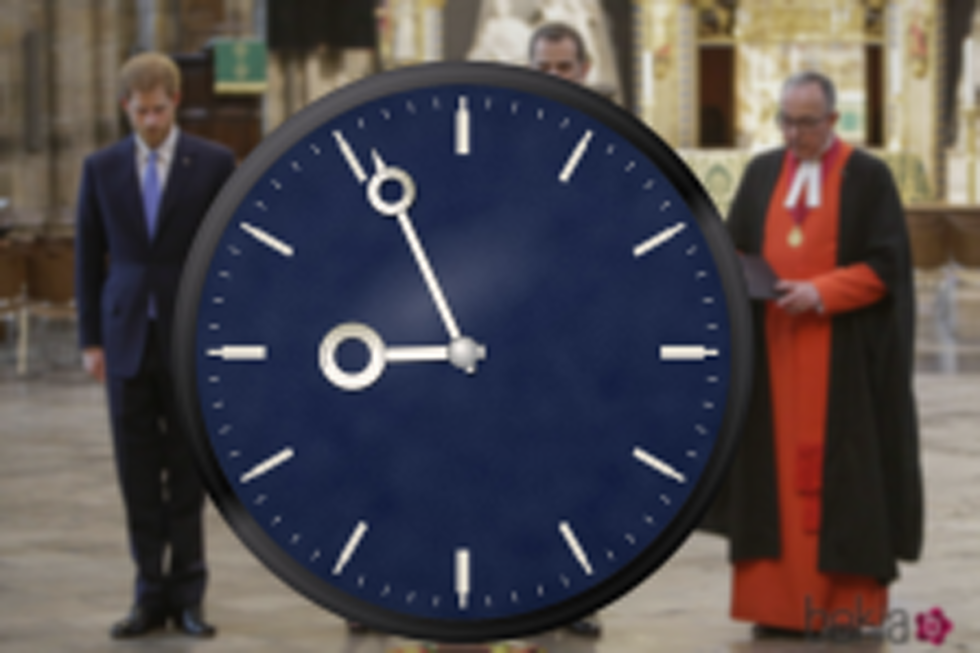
8:56
